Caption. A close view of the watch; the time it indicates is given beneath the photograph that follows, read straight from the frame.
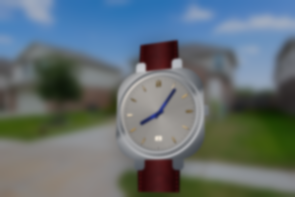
8:06
